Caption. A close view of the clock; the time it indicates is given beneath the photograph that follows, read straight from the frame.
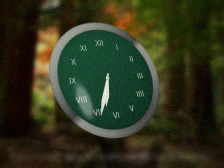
6:34
